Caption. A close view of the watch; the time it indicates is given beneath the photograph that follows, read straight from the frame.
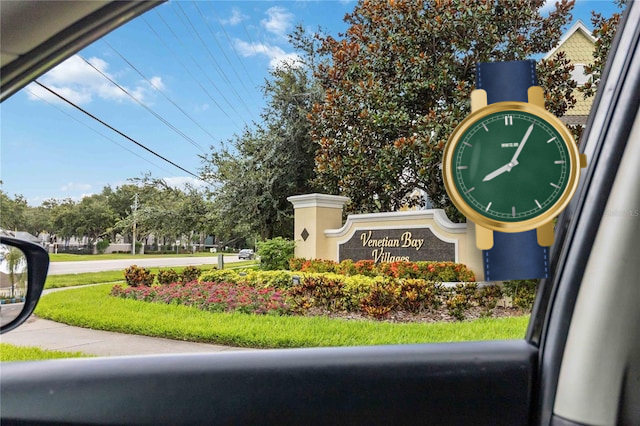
8:05
